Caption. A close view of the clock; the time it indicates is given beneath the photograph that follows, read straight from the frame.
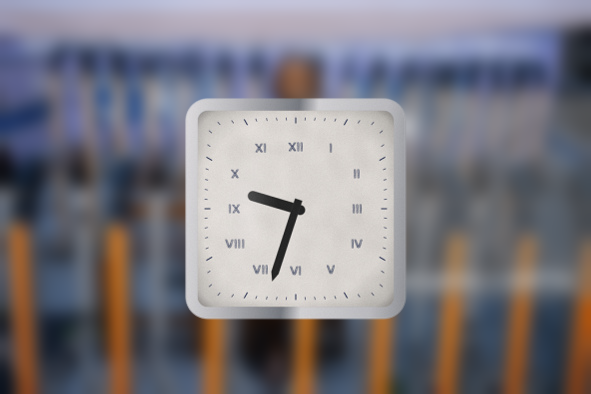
9:33
